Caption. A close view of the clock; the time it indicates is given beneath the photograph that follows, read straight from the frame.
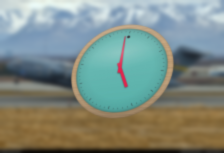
4:59
